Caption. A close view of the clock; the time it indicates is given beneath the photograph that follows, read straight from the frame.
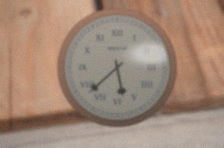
5:38
